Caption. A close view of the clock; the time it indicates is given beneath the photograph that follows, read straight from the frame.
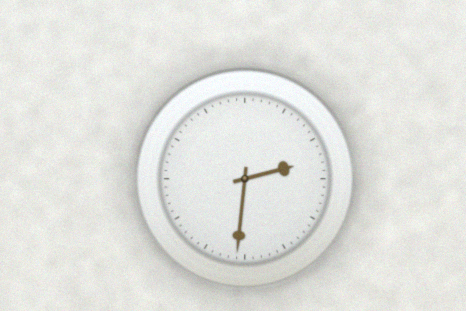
2:31
